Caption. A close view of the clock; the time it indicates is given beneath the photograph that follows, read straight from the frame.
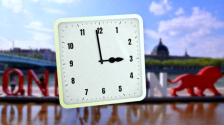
2:59
